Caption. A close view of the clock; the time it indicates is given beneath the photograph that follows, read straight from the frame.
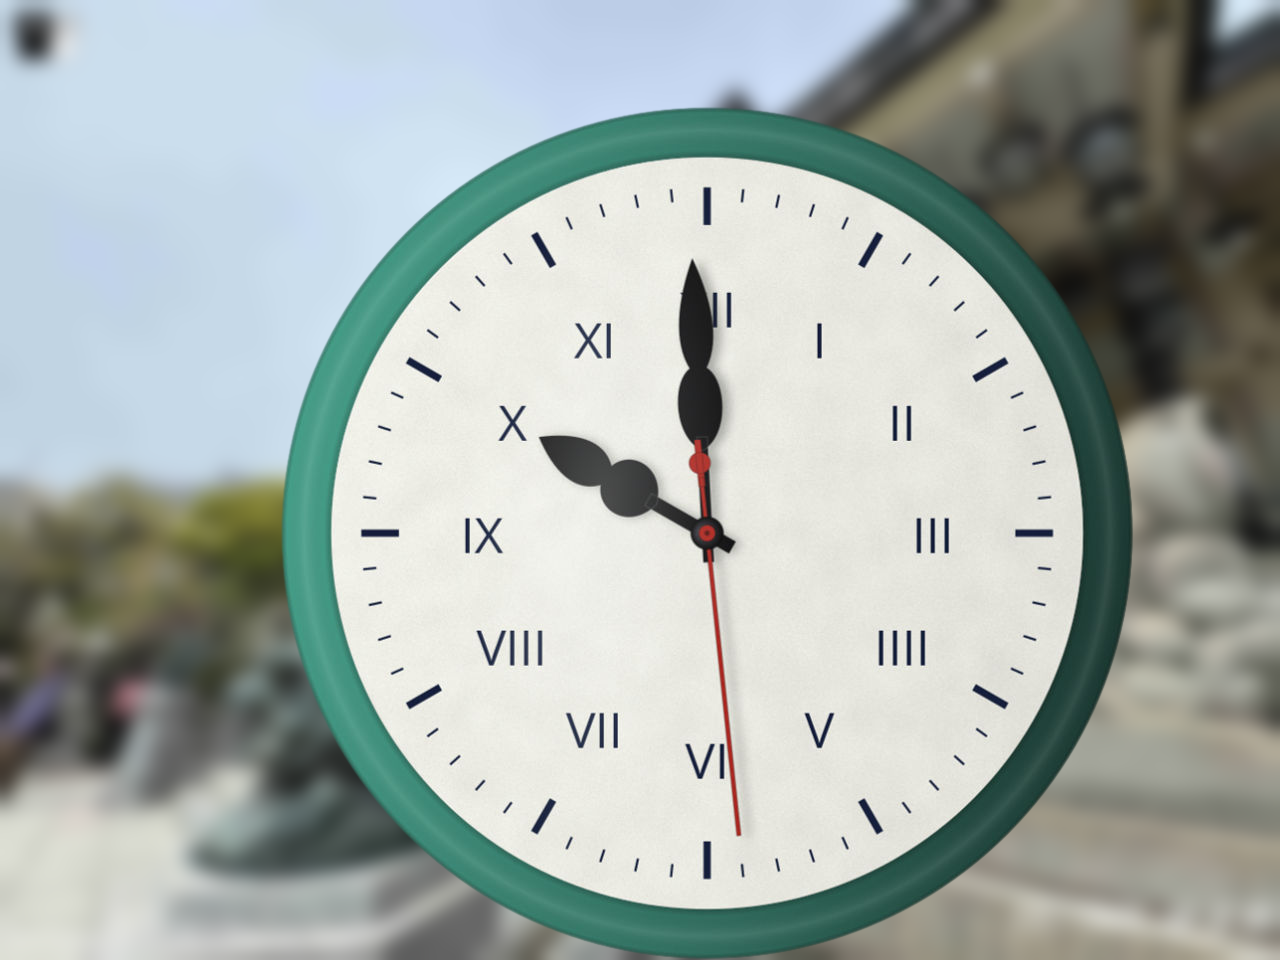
9:59:29
